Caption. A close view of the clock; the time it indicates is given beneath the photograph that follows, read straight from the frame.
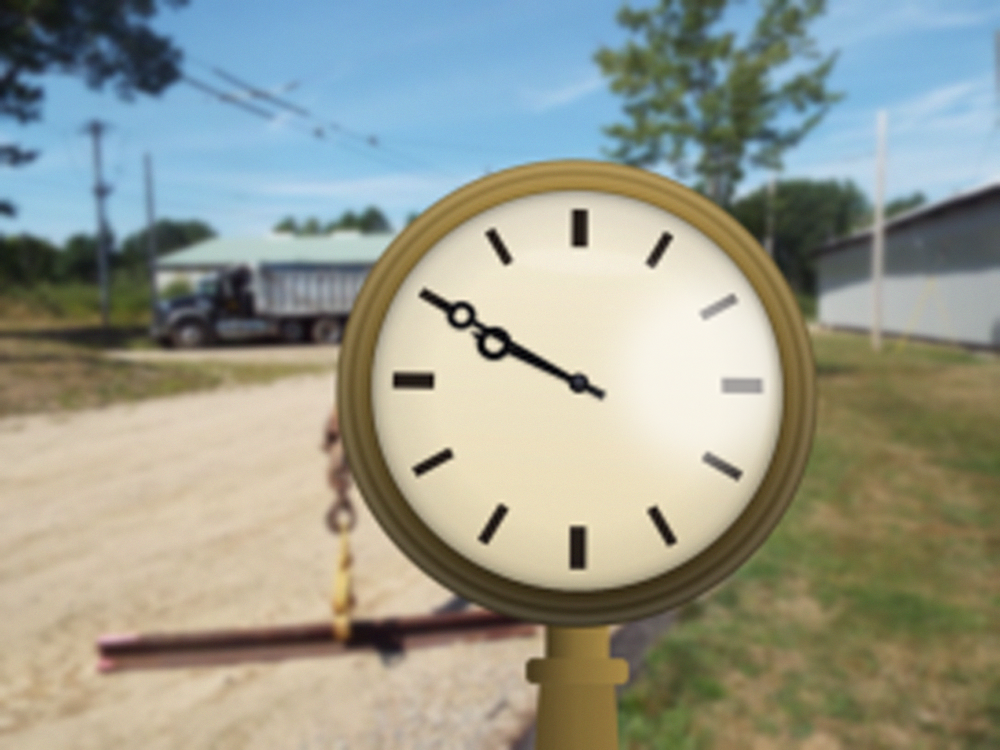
9:50
